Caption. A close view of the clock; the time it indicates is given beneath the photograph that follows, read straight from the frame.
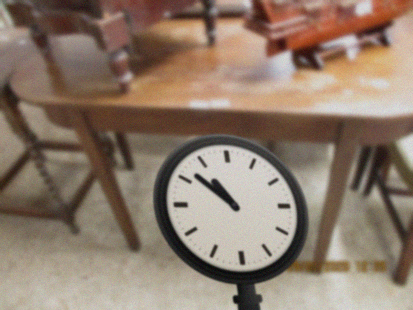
10:52
